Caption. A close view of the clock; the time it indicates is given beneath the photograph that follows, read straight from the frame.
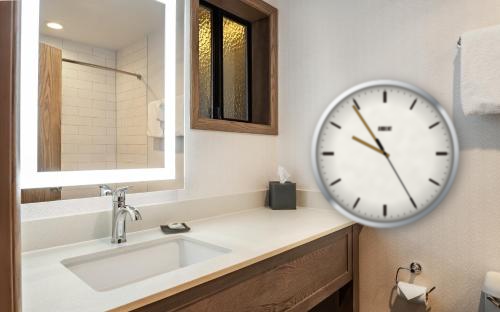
9:54:25
